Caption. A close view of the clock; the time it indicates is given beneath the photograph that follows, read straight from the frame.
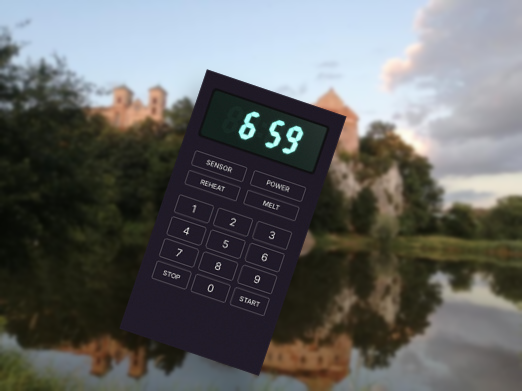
6:59
